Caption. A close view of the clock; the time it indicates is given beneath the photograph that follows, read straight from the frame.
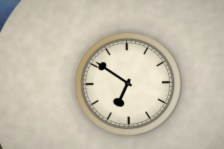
6:51
